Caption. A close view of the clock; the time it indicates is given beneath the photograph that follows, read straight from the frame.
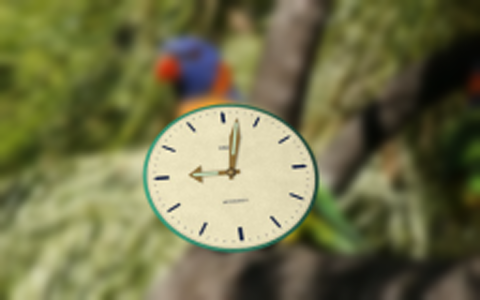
9:02
